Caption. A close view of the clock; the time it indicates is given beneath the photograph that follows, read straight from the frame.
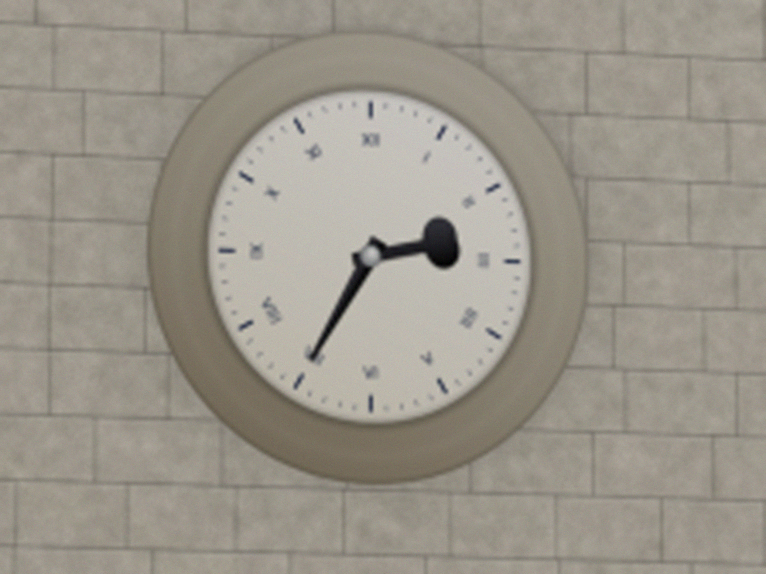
2:35
